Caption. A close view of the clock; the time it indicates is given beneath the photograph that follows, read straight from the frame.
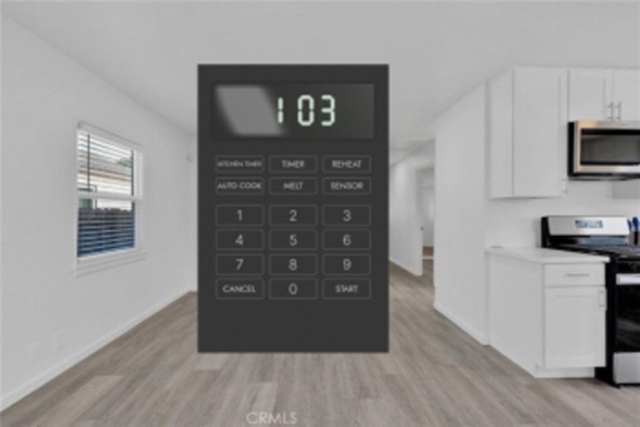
1:03
